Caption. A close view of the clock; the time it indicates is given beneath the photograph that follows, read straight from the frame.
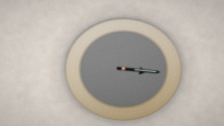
3:16
